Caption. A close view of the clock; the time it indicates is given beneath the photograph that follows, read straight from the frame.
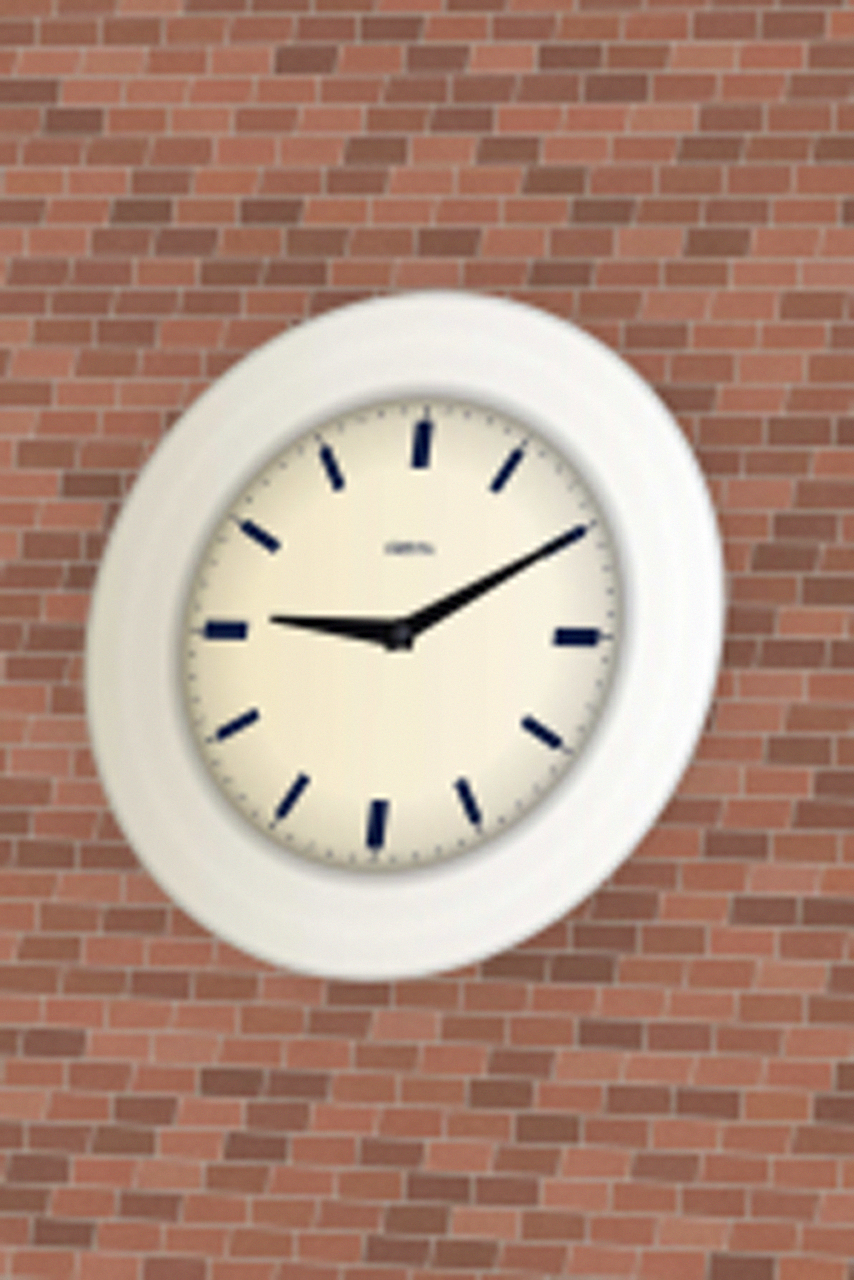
9:10
